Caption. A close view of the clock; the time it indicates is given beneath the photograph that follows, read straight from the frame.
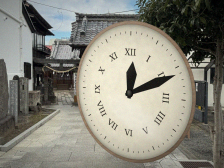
12:11
